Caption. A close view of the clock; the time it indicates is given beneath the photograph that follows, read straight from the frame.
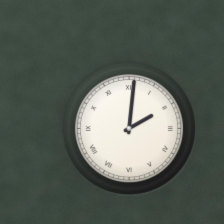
2:01
